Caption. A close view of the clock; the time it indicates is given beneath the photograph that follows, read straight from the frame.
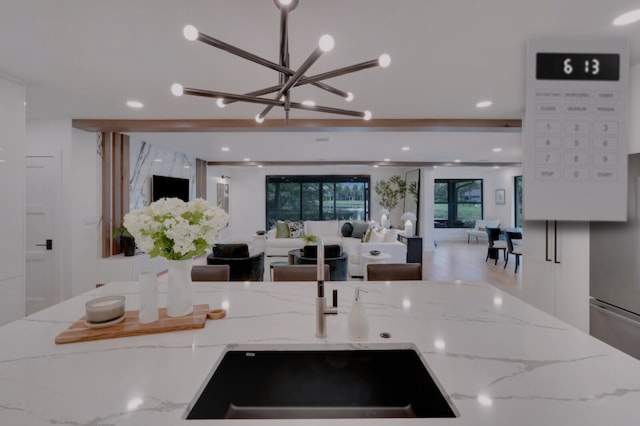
6:13
